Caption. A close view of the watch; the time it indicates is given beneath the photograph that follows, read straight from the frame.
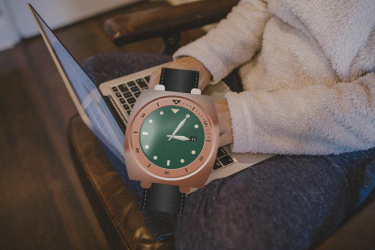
3:05
